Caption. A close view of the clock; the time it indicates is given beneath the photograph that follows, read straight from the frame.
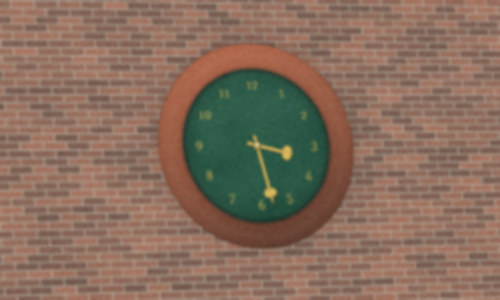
3:28
